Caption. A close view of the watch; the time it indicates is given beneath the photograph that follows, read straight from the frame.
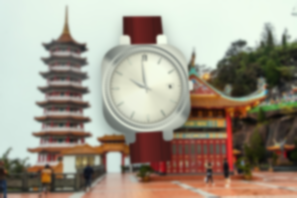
9:59
